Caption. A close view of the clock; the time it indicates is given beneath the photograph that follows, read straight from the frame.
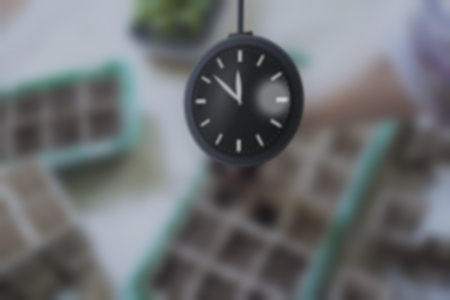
11:52
